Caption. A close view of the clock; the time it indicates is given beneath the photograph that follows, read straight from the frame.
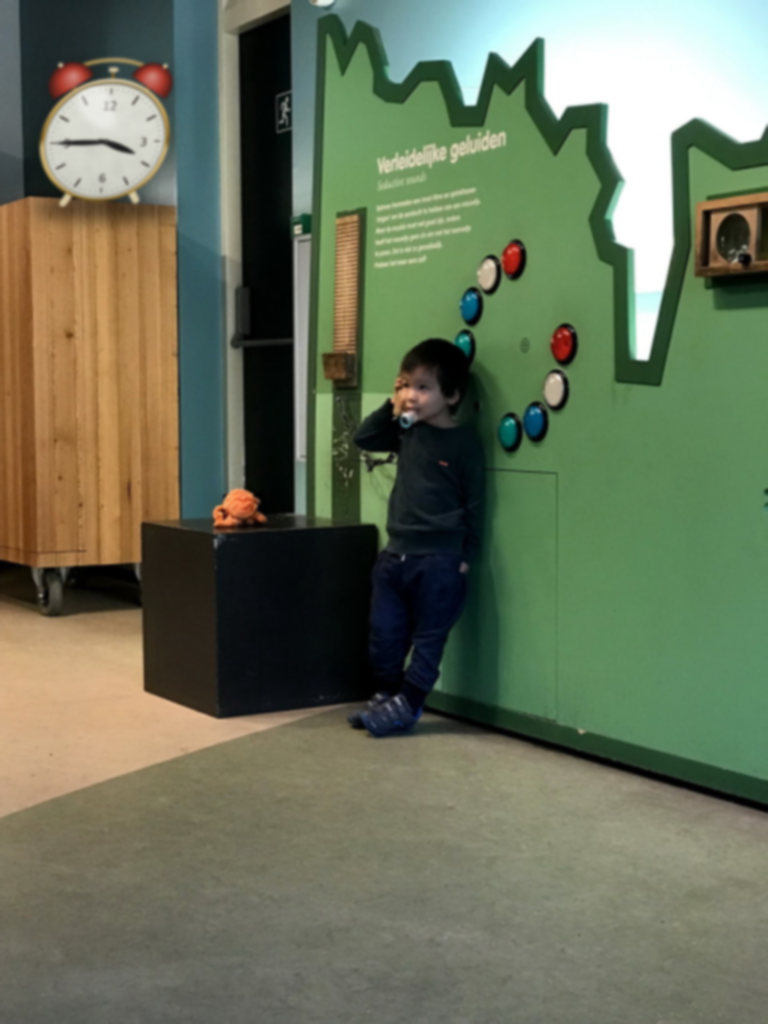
3:45
